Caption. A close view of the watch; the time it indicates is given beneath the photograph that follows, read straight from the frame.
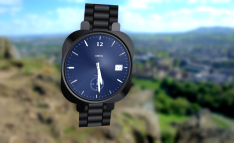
5:29
